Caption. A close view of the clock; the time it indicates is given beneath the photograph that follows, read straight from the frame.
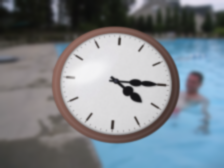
4:15
